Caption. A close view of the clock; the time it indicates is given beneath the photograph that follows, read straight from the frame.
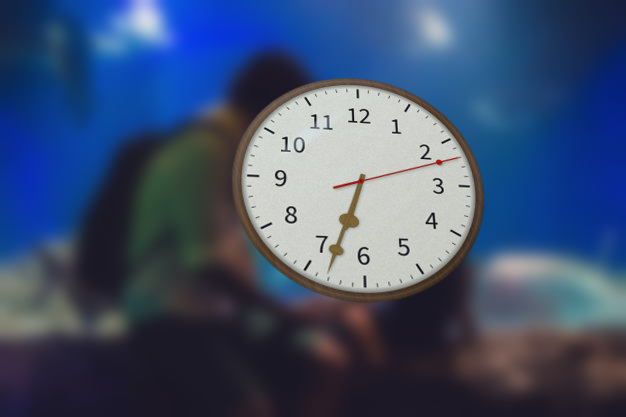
6:33:12
